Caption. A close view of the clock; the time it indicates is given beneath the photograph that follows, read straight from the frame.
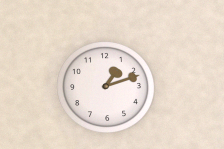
1:12
